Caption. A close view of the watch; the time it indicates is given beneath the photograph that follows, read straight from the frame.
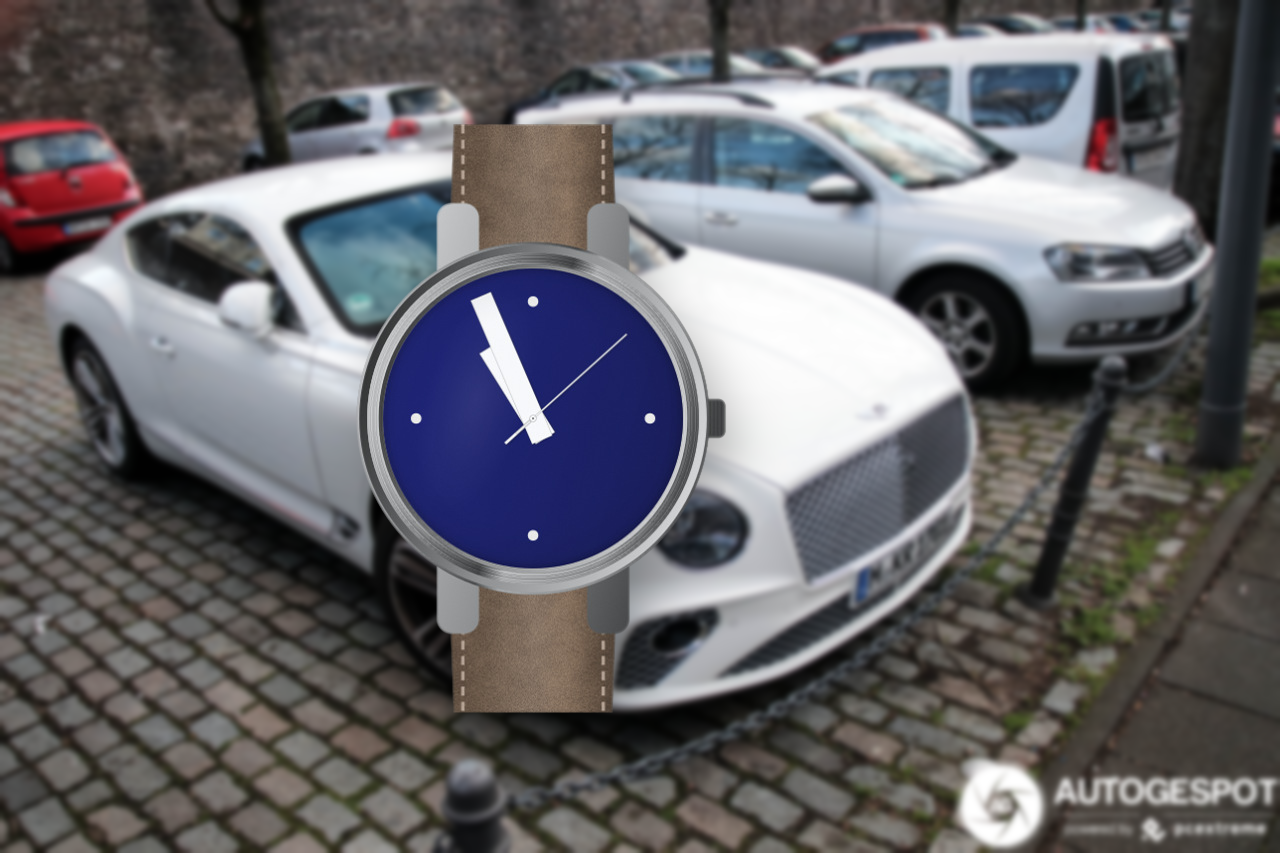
10:56:08
